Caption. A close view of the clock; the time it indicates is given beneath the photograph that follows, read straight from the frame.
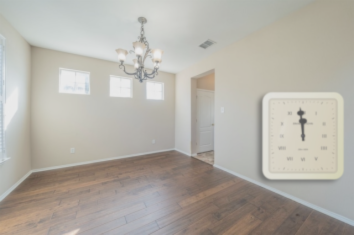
11:59
